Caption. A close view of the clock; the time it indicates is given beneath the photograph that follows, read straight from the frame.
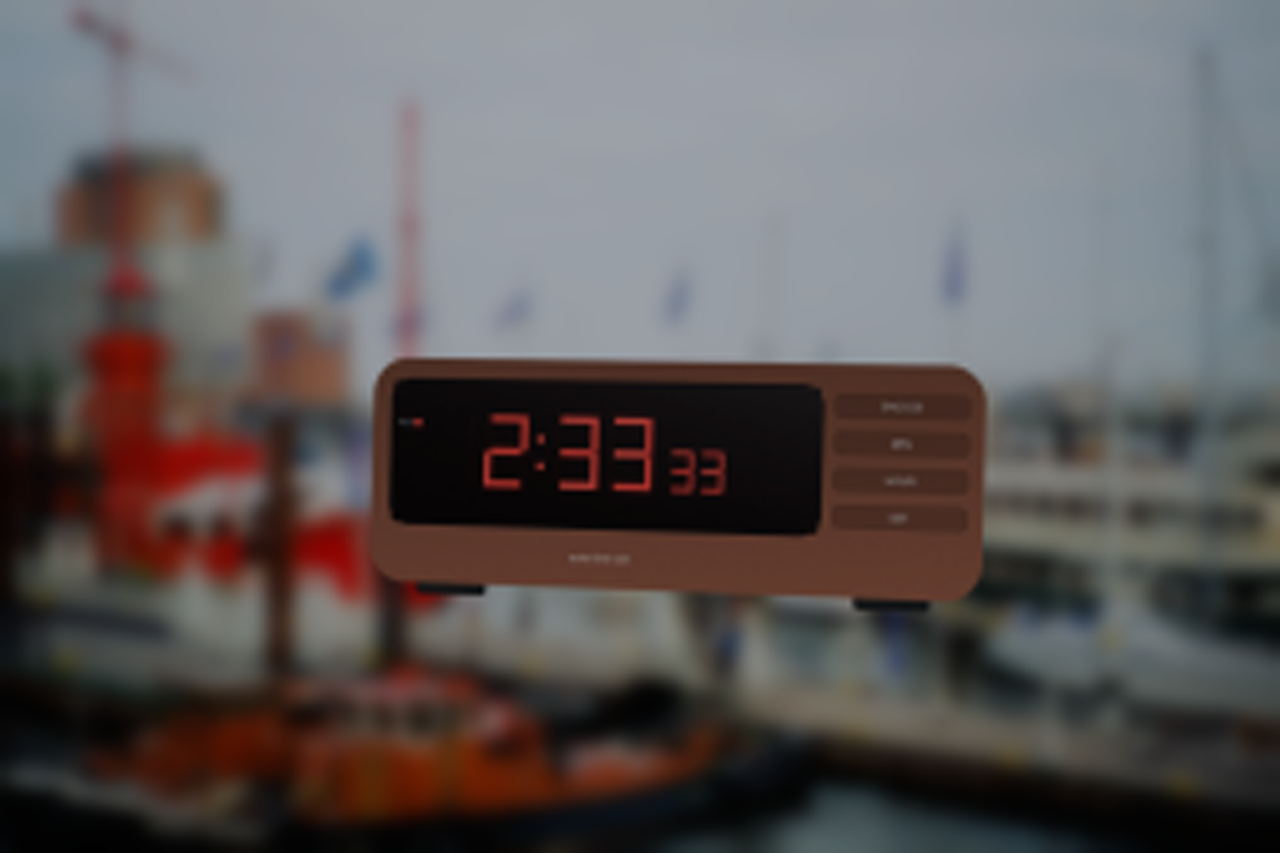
2:33:33
